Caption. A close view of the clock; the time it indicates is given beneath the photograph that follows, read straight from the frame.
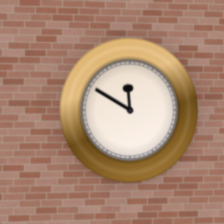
11:50
